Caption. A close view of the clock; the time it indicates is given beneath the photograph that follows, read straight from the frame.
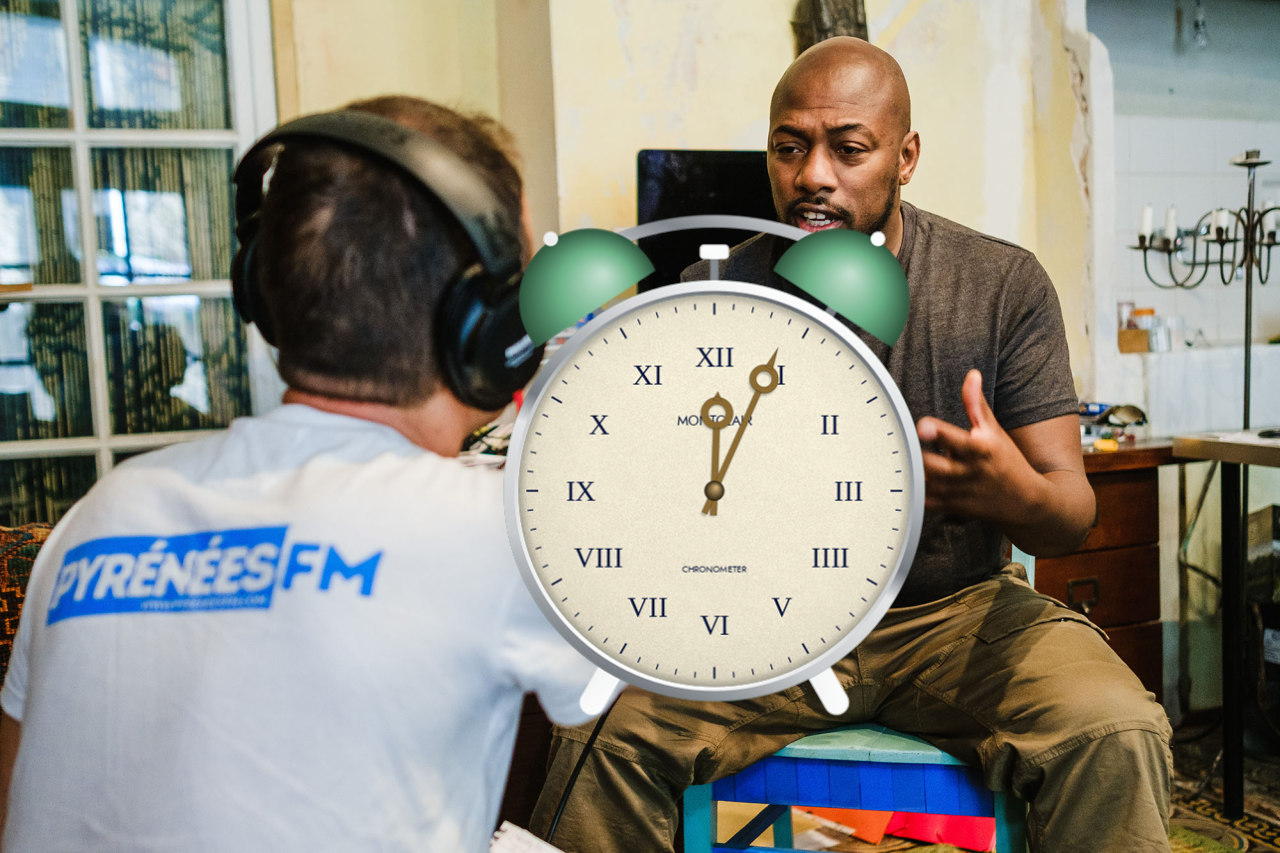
12:04
